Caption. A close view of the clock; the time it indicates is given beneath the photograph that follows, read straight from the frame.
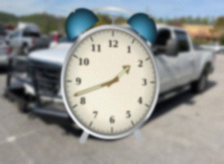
1:42
